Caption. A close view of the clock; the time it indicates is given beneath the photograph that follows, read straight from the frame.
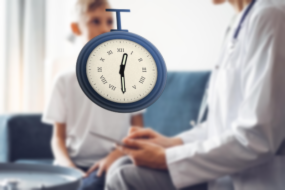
12:30
